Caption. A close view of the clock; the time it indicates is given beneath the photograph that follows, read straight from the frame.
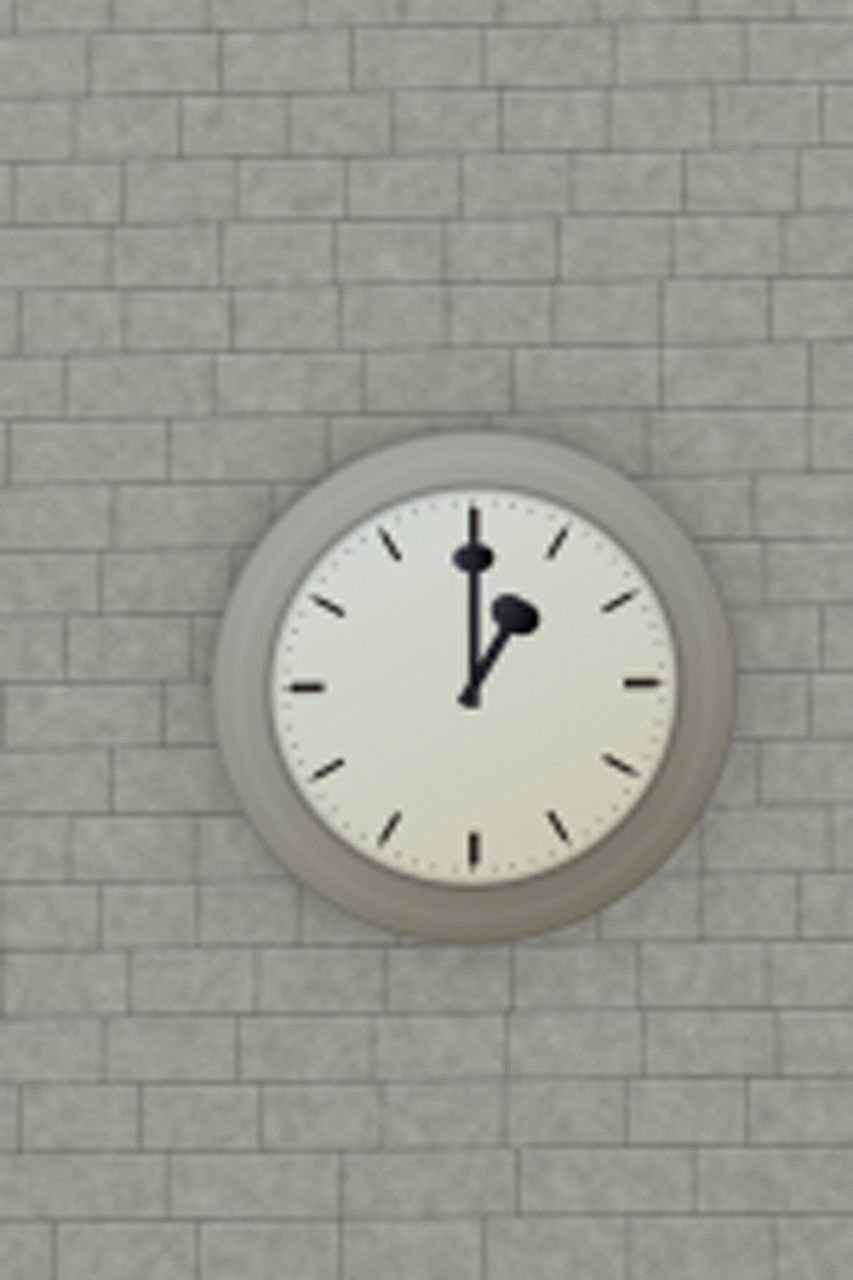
1:00
